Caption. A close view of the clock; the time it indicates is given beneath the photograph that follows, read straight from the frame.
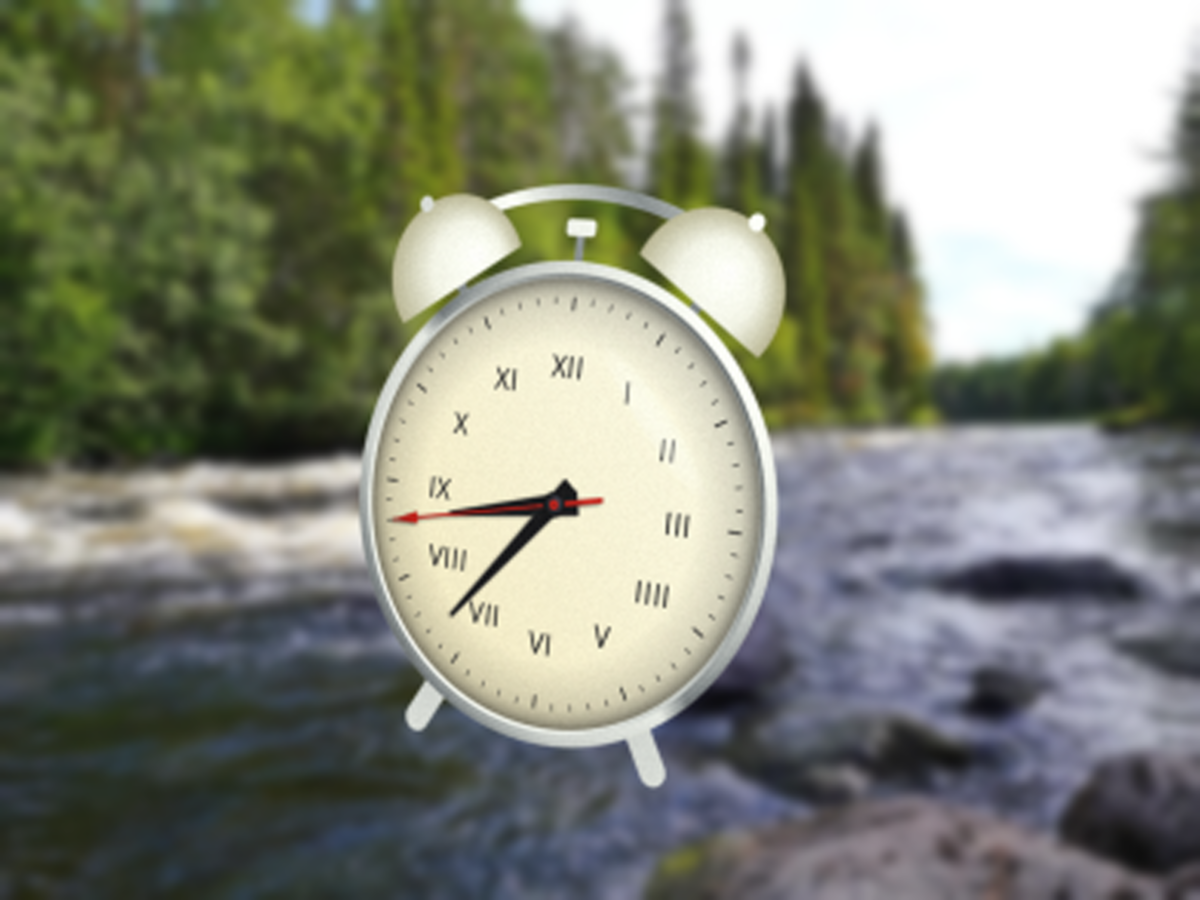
8:36:43
